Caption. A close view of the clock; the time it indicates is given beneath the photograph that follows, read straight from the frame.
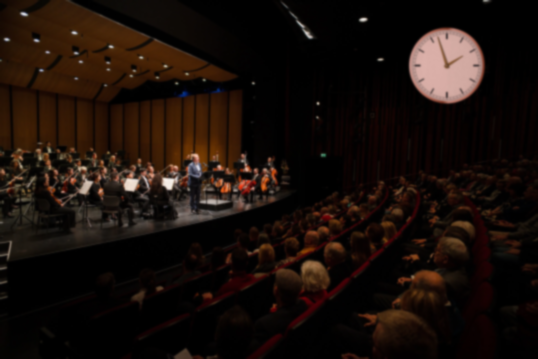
1:57
